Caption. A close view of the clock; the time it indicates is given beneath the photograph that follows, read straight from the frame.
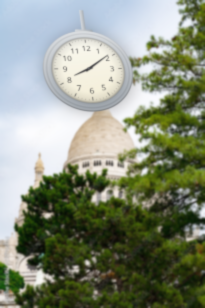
8:09
